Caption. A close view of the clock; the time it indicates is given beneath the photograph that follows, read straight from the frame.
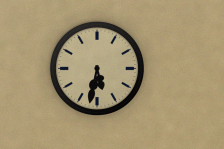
5:32
